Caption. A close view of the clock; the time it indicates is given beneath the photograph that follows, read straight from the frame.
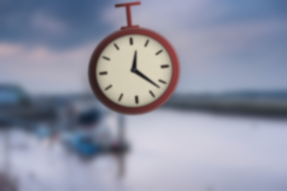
12:22
